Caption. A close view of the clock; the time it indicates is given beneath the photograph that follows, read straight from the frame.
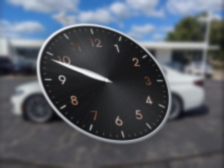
9:49
